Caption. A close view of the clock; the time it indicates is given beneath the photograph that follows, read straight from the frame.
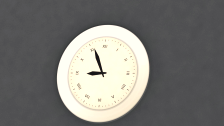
8:56
